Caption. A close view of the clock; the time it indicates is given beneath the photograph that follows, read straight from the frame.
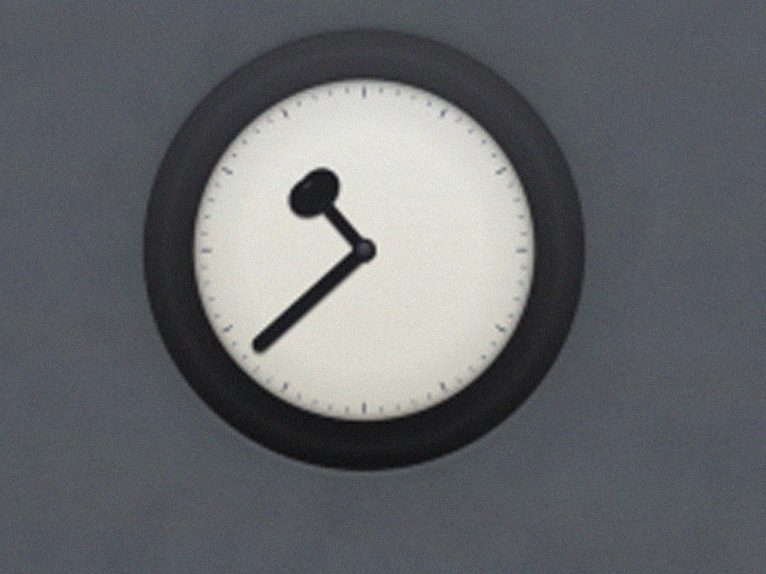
10:38
